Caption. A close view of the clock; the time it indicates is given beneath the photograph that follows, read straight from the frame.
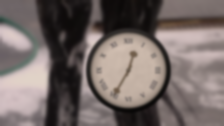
12:35
